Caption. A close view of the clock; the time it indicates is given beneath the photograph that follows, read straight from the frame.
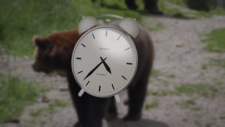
4:37
